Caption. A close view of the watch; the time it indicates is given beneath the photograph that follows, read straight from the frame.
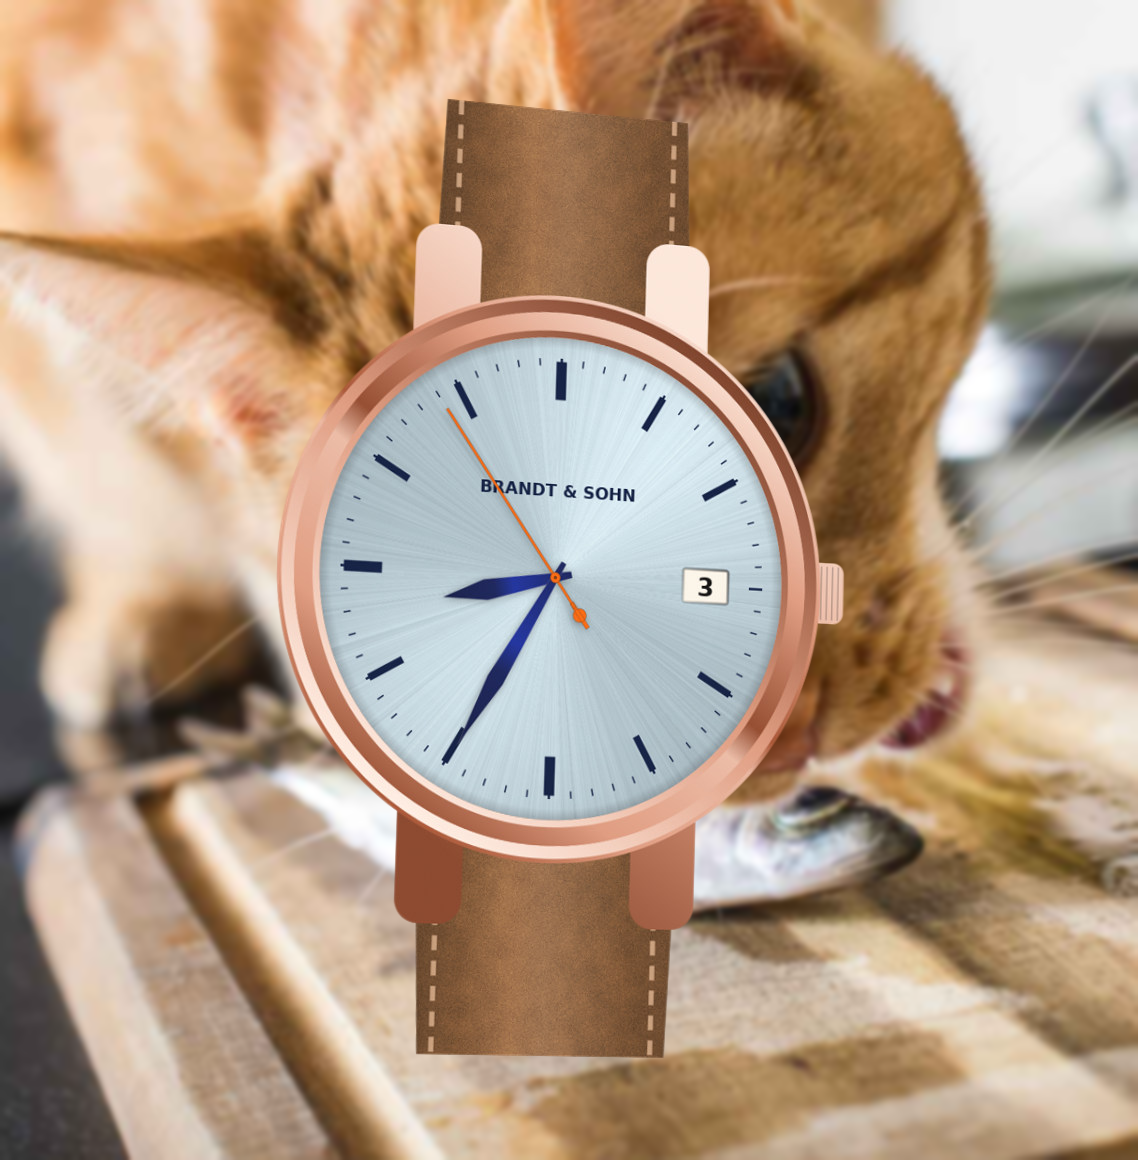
8:34:54
